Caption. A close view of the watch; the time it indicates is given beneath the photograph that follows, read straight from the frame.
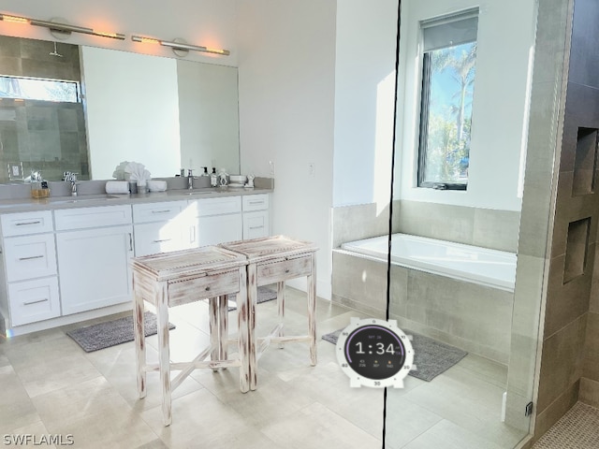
1:34
